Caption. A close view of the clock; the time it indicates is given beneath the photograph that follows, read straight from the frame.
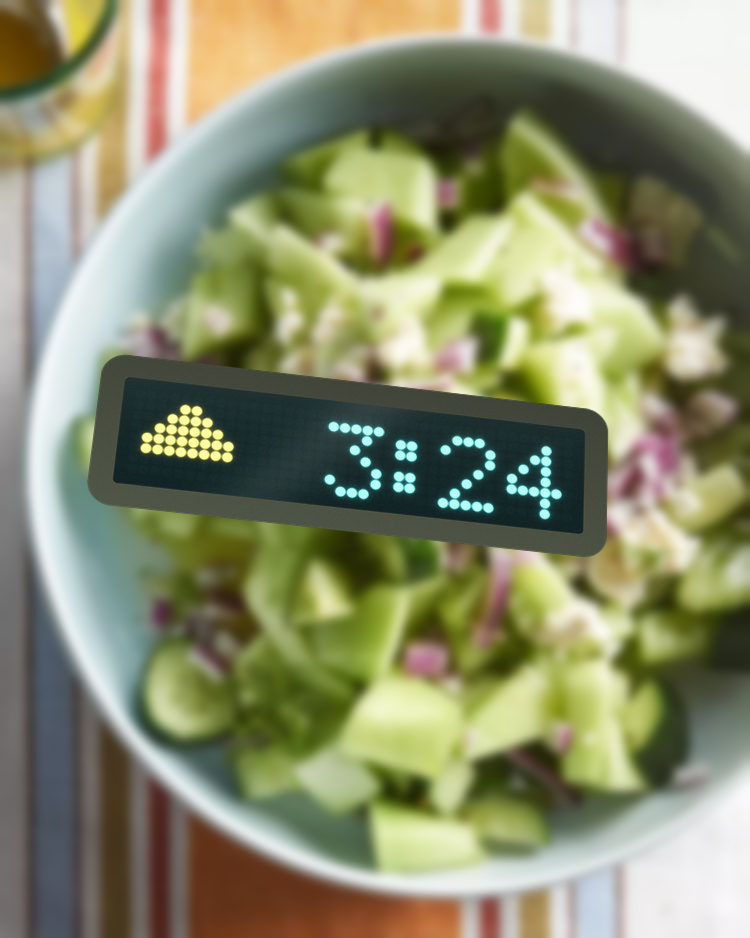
3:24
